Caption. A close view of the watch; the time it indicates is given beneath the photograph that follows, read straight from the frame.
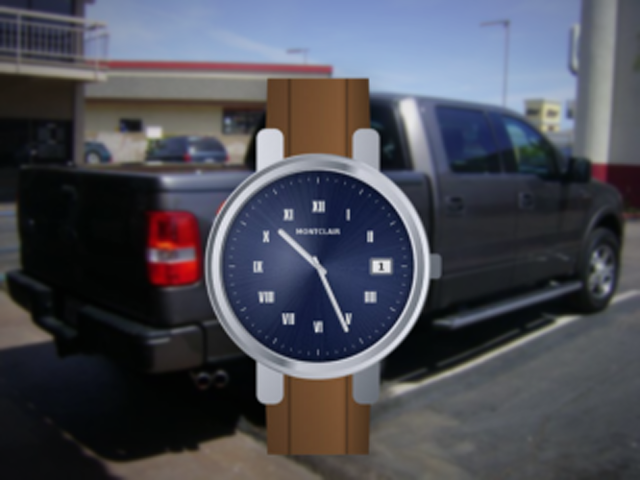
10:26
